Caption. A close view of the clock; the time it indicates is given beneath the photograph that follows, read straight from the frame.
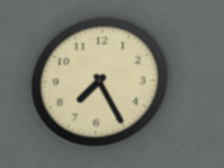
7:25
